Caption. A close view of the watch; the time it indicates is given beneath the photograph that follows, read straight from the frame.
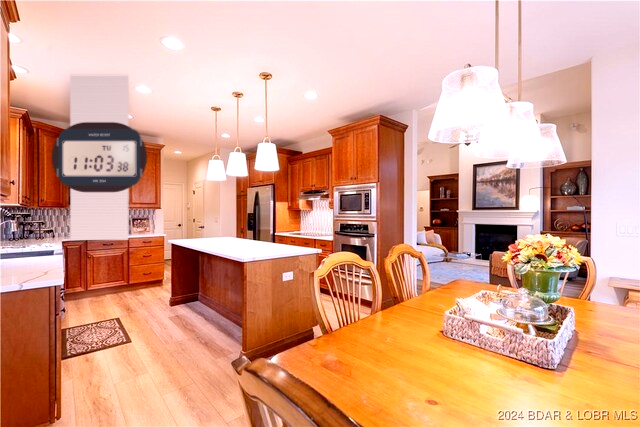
11:03:38
